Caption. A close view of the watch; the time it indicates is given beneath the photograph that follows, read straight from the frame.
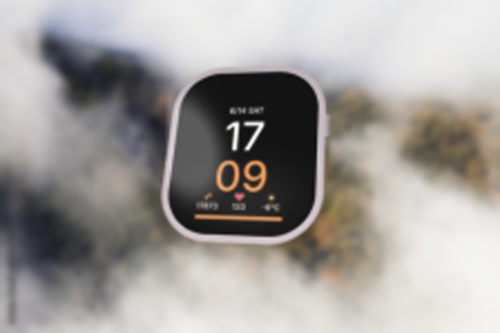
17:09
